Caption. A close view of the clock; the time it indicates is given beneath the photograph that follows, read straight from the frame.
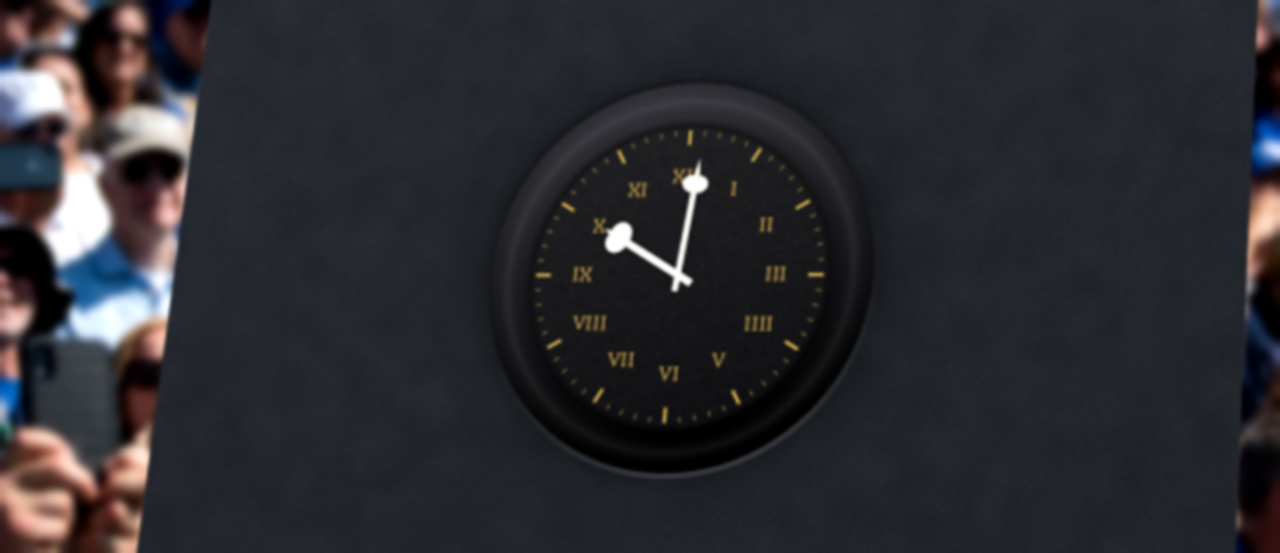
10:01
